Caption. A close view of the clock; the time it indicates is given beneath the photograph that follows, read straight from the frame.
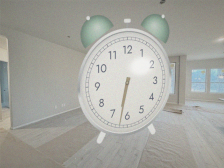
6:32
